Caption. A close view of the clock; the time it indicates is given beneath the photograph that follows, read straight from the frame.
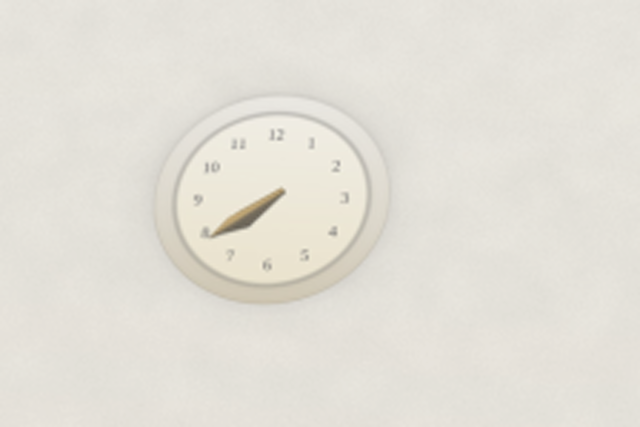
7:39
